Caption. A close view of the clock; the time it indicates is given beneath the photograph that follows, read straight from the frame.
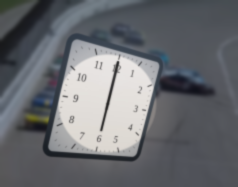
6:00
